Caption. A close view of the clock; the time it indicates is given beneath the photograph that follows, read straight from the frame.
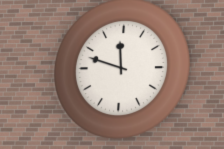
11:48
